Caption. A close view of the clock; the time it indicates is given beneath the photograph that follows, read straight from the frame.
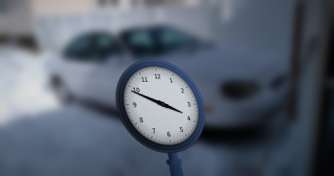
3:49
